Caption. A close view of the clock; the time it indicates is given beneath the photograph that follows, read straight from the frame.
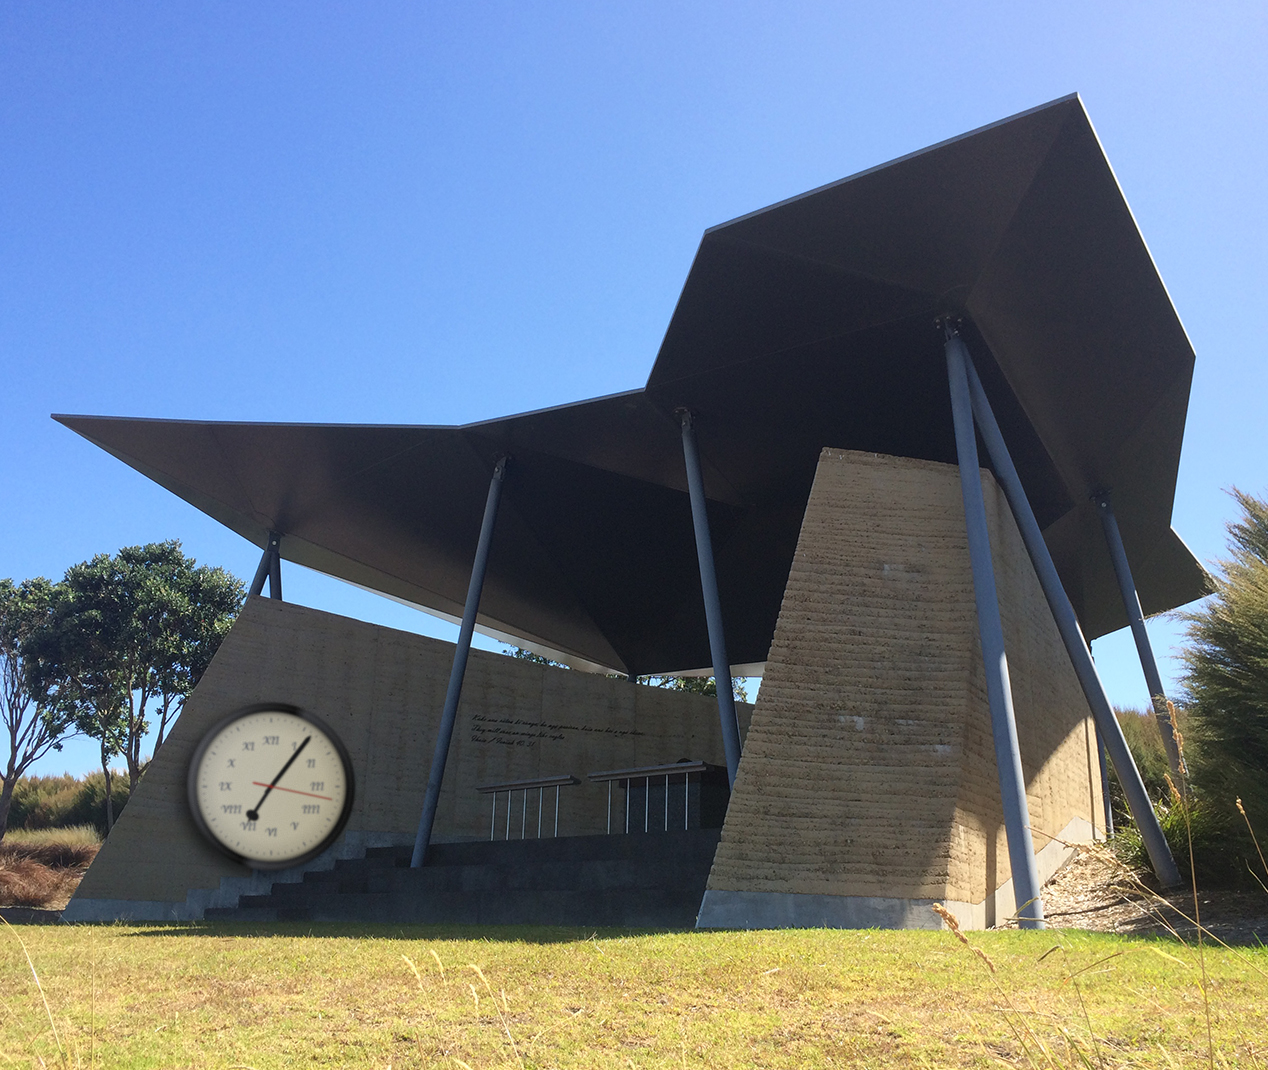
7:06:17
